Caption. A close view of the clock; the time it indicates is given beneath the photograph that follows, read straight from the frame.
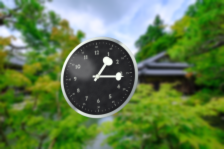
1:16
